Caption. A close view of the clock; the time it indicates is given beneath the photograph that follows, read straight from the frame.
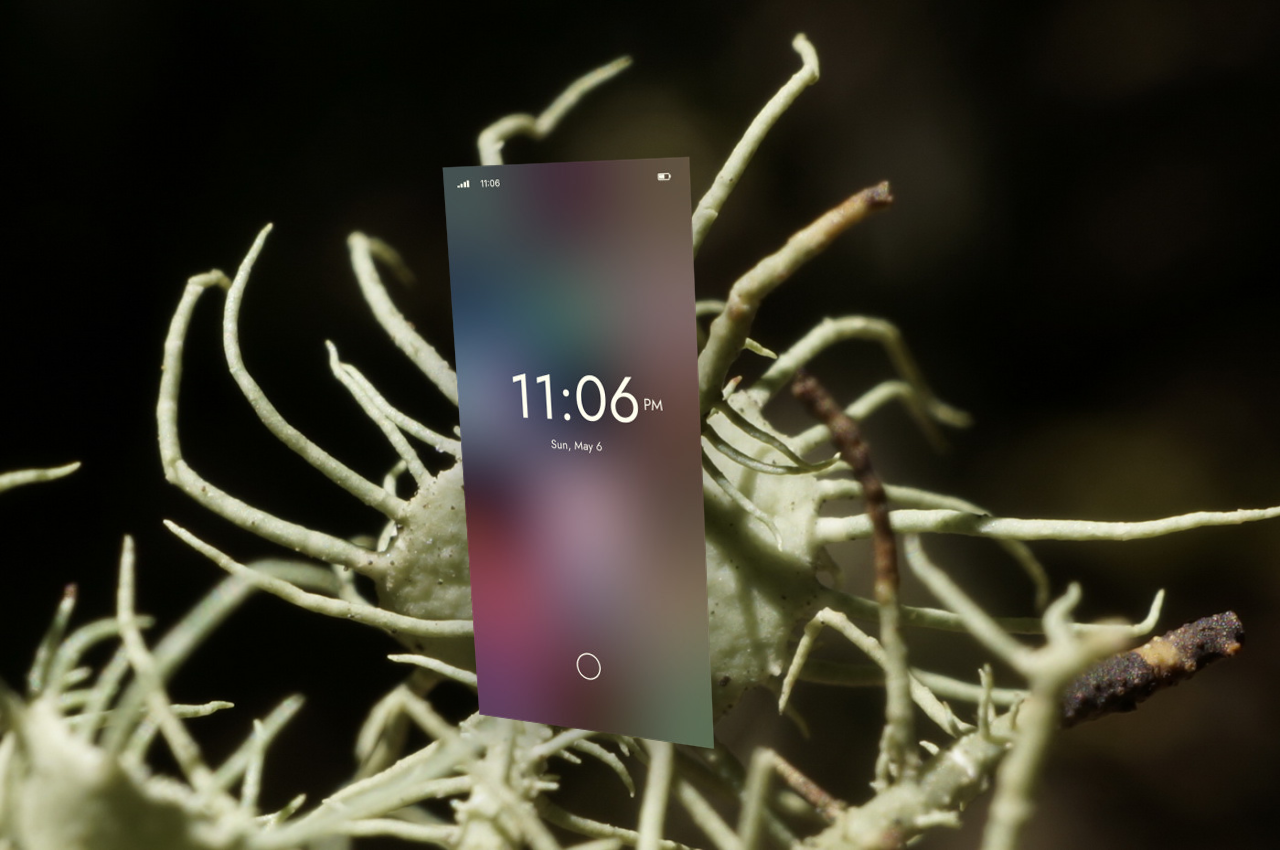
11:06
